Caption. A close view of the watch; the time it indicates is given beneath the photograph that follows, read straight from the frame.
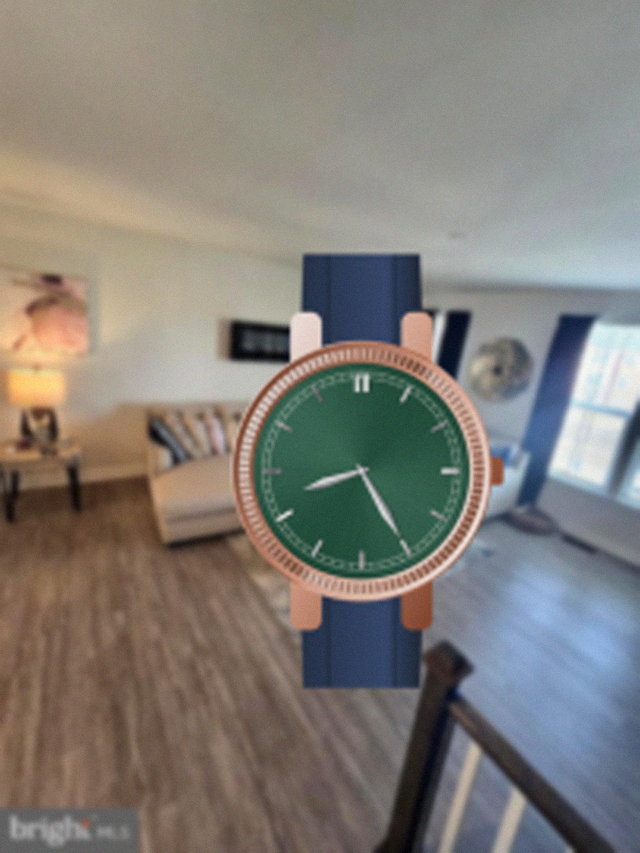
8:25
